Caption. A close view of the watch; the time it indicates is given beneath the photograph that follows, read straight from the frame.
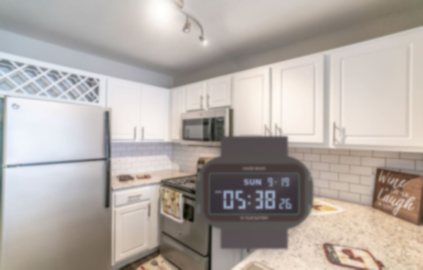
5:38
